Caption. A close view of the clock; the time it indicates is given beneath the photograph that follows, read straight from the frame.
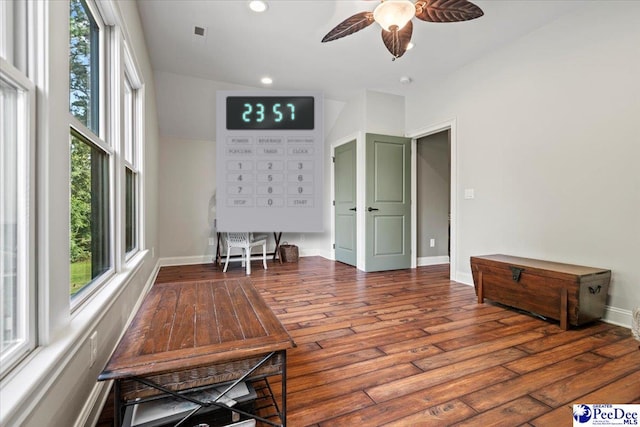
23:57
